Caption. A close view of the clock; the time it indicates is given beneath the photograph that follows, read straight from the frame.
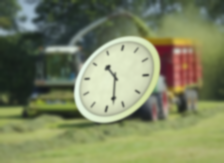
10:28
